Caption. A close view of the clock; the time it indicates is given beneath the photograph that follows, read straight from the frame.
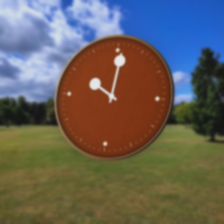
10:01
